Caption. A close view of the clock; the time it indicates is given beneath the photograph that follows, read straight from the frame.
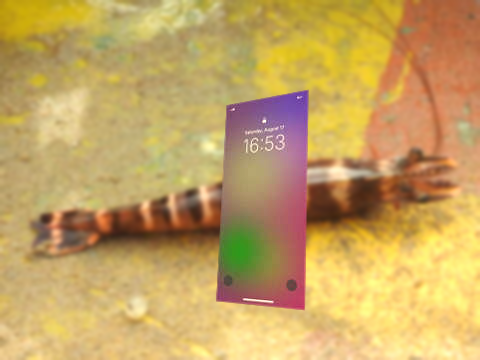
16:53
